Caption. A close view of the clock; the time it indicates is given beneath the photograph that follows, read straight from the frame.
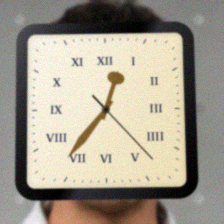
12:36:23
